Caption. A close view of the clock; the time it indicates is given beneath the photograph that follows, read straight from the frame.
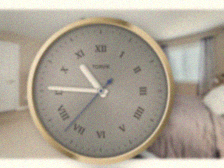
10:45:37
